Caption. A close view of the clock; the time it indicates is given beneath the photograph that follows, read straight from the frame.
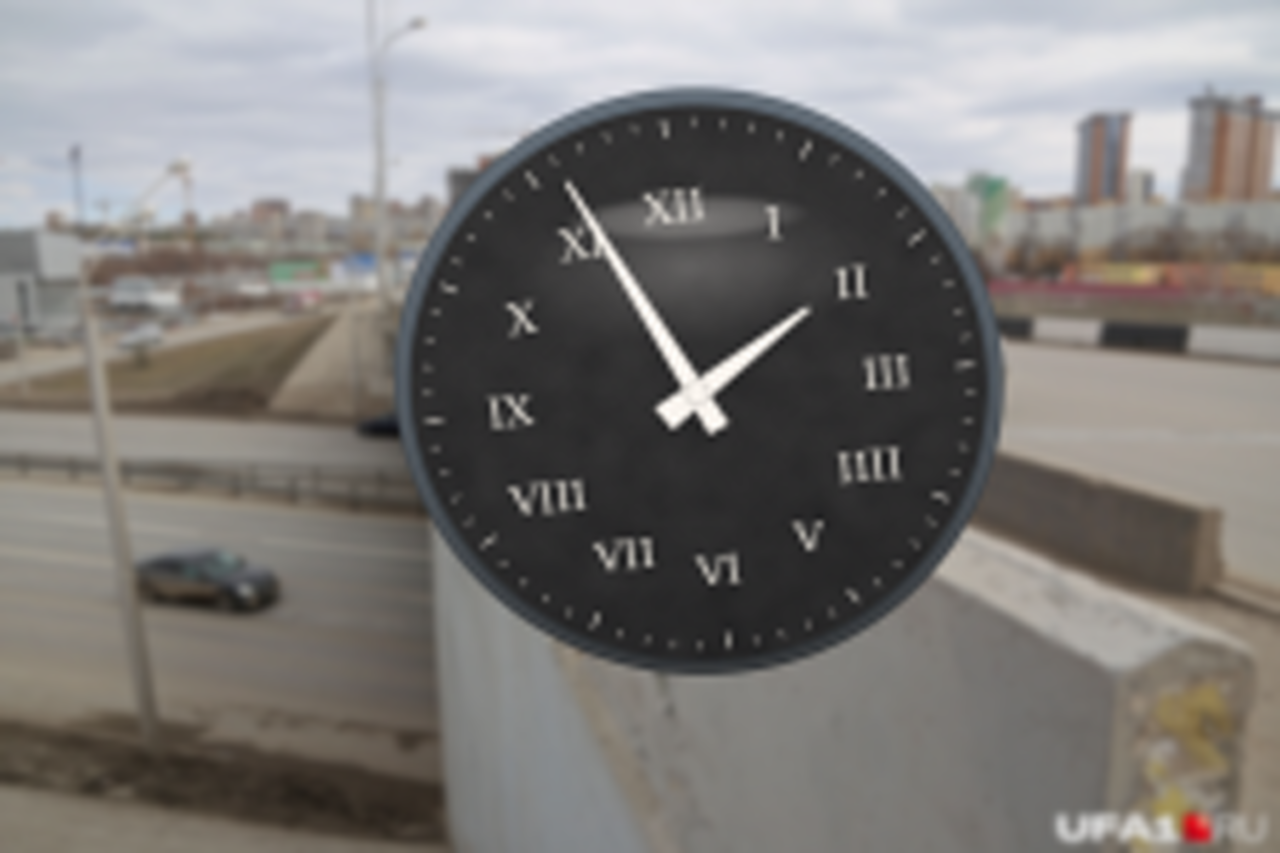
1:56
